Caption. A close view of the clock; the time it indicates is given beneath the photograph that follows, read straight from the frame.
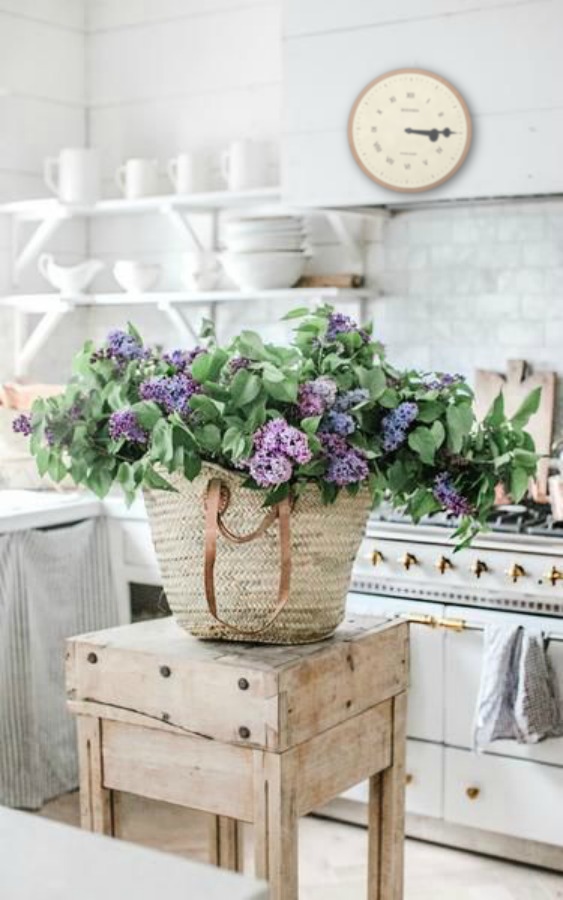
3:15
